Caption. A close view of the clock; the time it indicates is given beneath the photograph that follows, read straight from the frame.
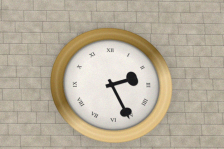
2:26
